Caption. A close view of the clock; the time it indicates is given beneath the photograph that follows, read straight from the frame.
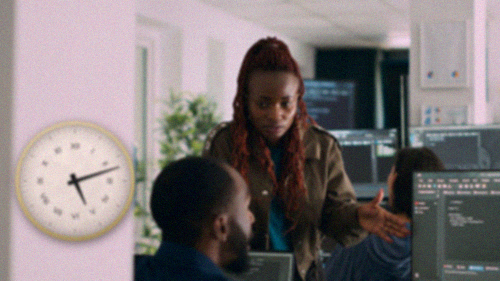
5:12
